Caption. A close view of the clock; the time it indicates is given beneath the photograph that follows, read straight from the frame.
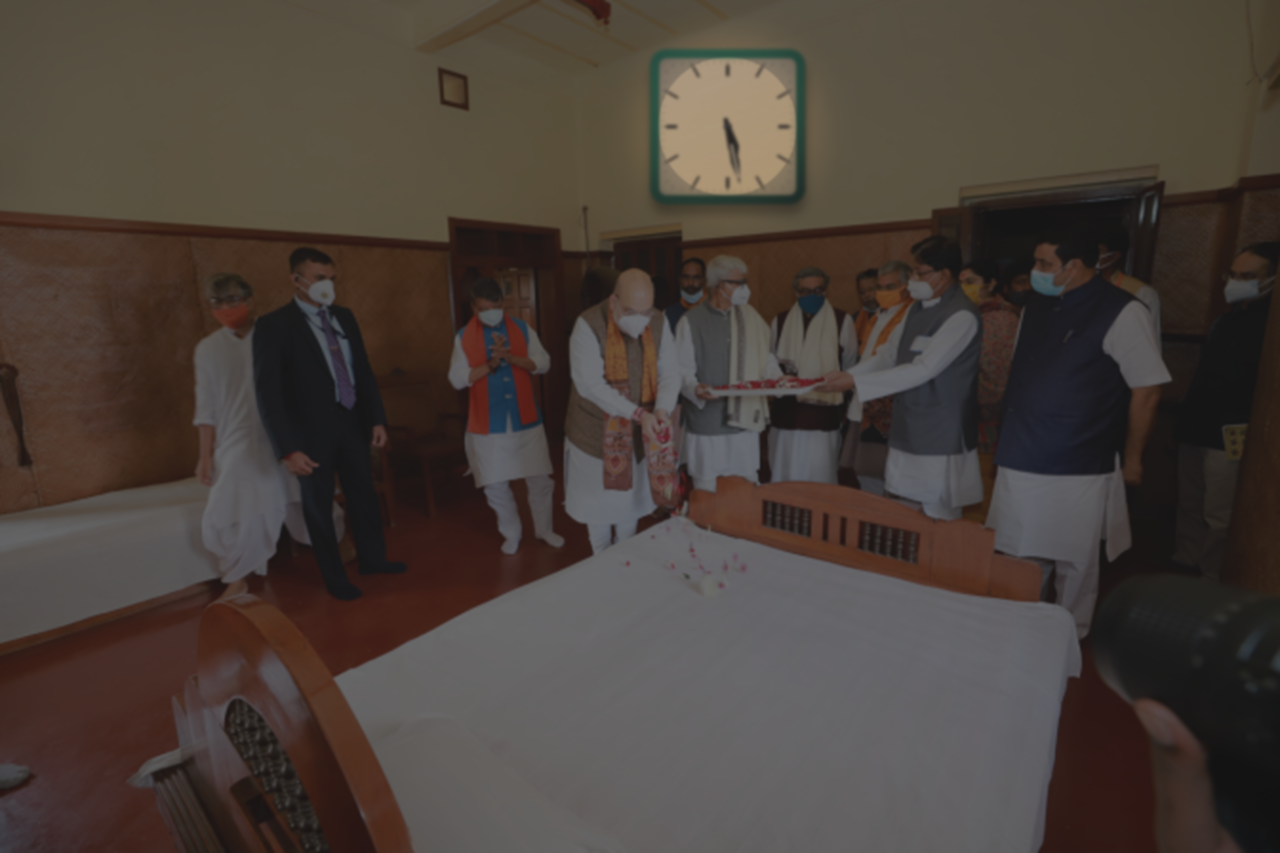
5:28
